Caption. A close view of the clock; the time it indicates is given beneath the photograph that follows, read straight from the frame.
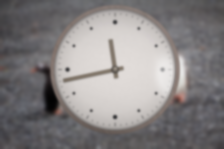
11:43
